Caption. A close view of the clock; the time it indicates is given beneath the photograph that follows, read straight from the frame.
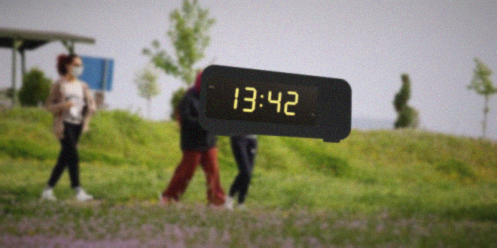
13:42
